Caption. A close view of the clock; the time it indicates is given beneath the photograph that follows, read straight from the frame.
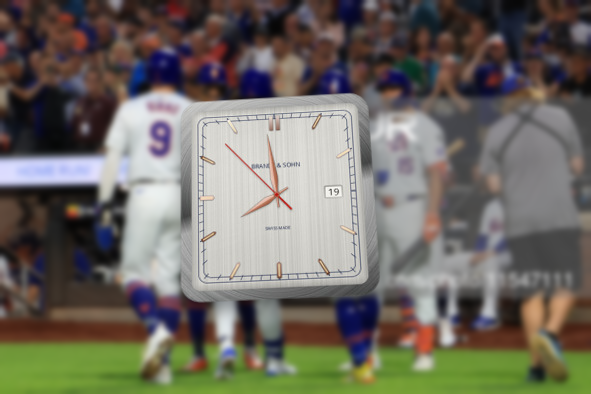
7:58:53
